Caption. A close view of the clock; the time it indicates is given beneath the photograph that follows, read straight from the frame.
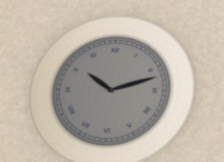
10:12
